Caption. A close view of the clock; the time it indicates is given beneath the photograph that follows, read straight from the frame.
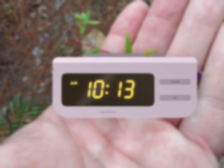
10:13
